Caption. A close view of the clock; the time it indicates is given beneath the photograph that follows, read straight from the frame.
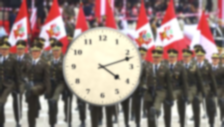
4:12
